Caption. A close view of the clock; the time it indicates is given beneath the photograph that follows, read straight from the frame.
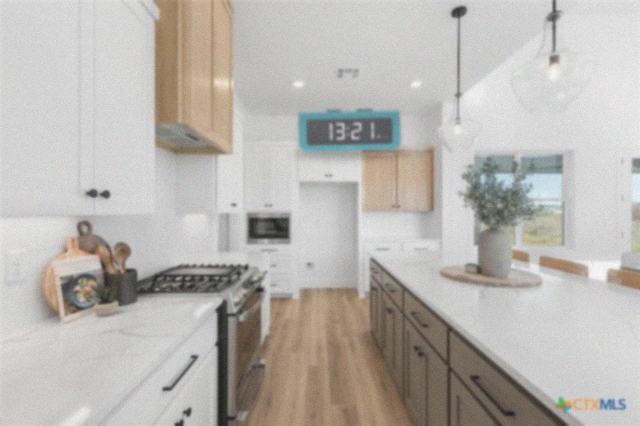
13:21
